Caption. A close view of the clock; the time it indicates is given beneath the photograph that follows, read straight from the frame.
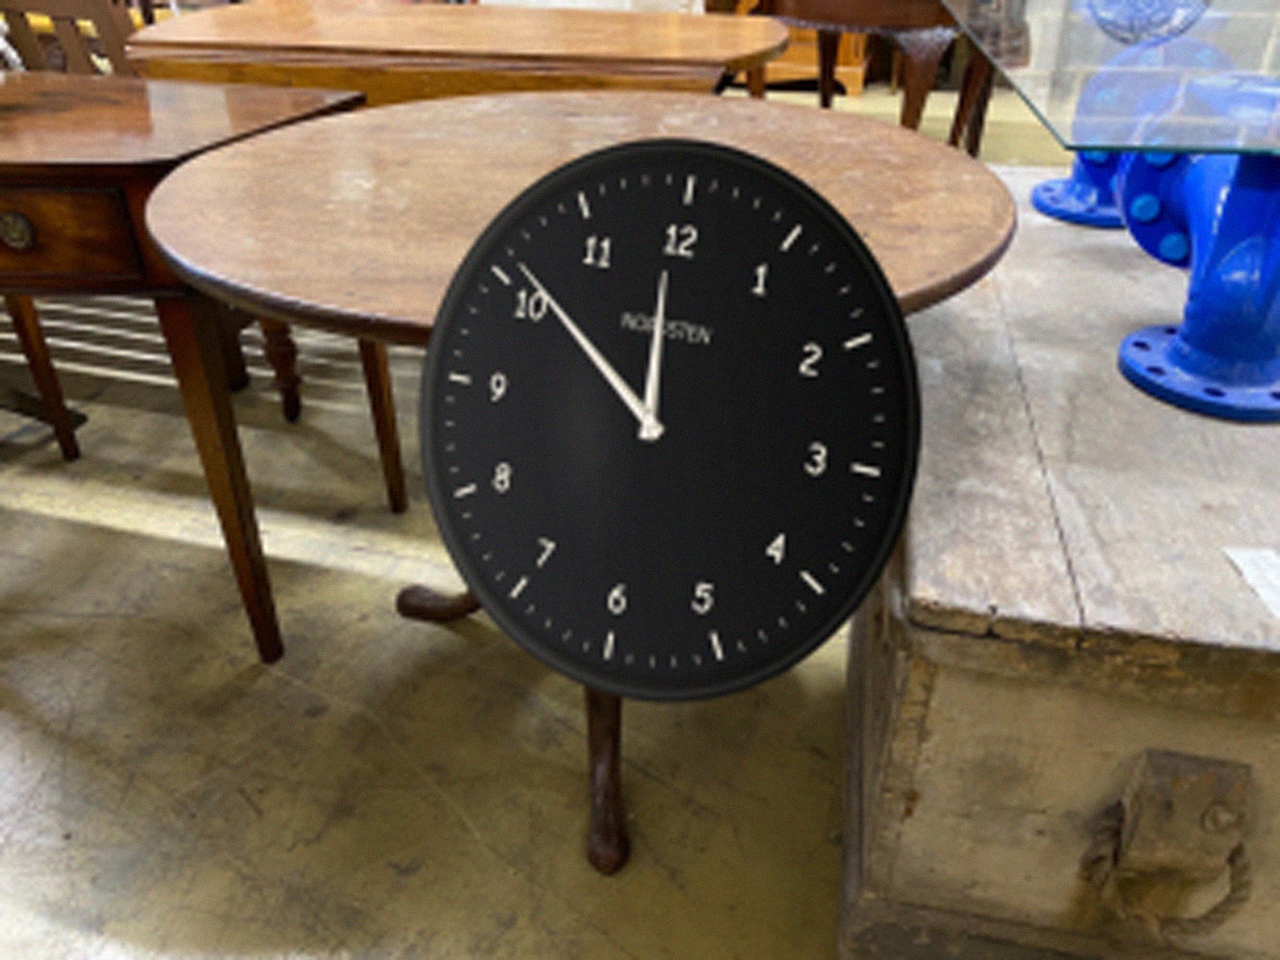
11:51
